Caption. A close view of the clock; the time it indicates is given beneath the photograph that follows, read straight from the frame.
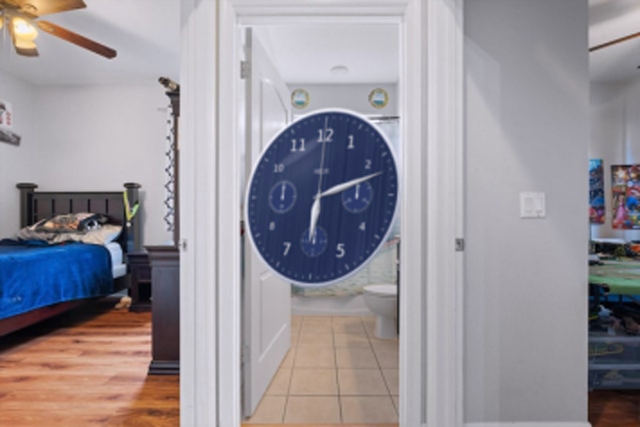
6:12
